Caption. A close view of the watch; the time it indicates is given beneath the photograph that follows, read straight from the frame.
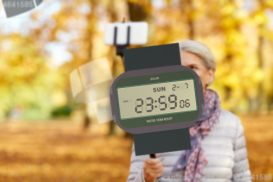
23:59:06
